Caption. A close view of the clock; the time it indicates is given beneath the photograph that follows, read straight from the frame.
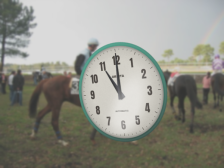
11:00
